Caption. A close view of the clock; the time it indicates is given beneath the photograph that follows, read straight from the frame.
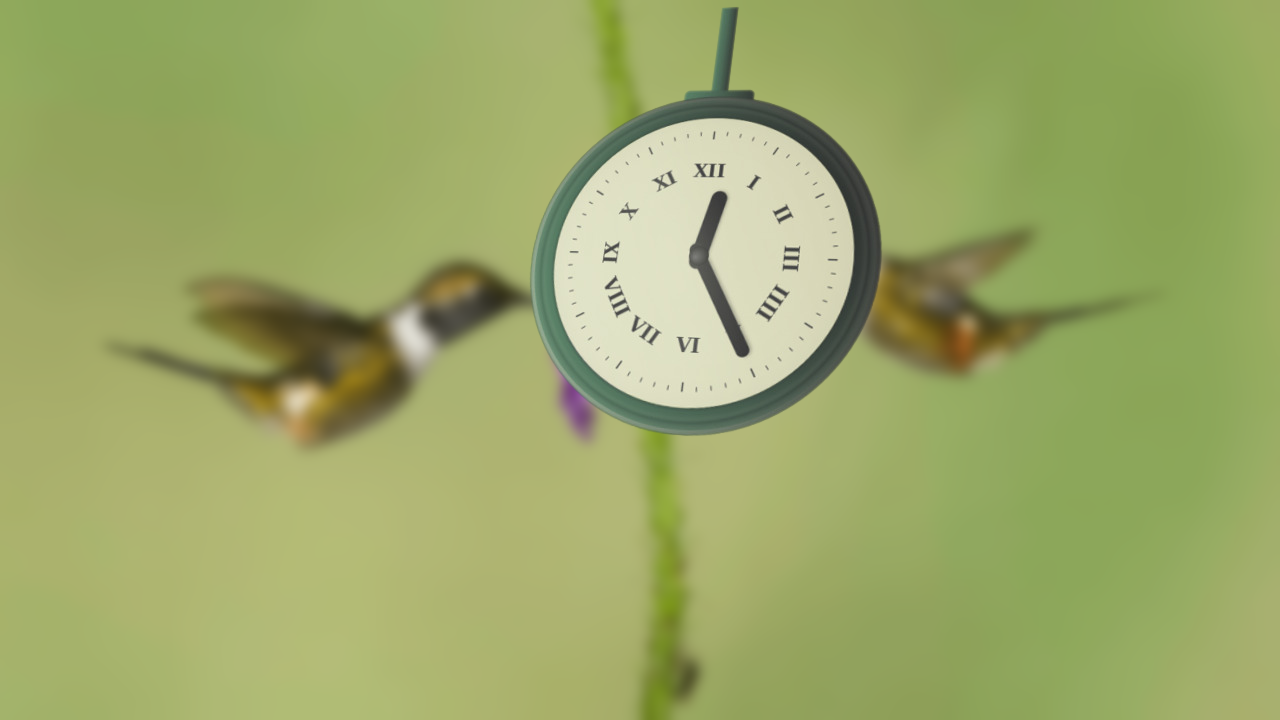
12:25
